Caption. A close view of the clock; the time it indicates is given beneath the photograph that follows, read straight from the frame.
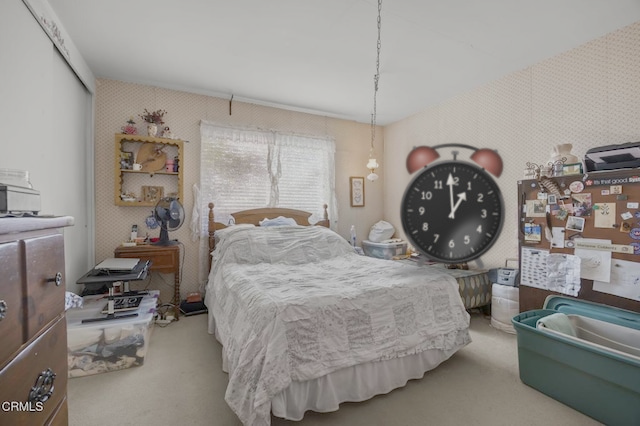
12:59
